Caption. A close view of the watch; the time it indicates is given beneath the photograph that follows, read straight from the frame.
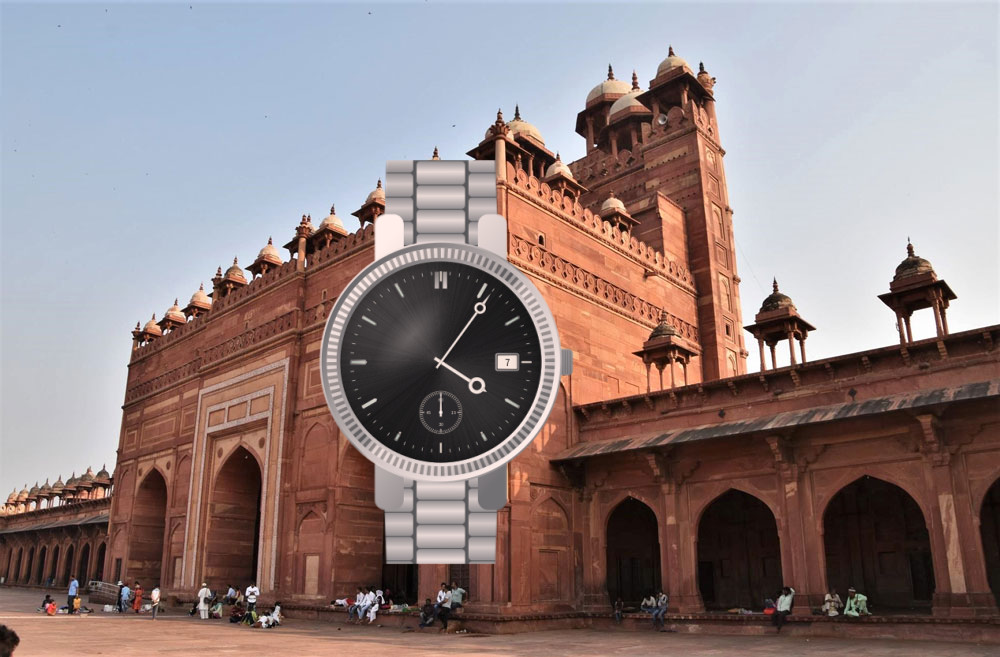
4:06
